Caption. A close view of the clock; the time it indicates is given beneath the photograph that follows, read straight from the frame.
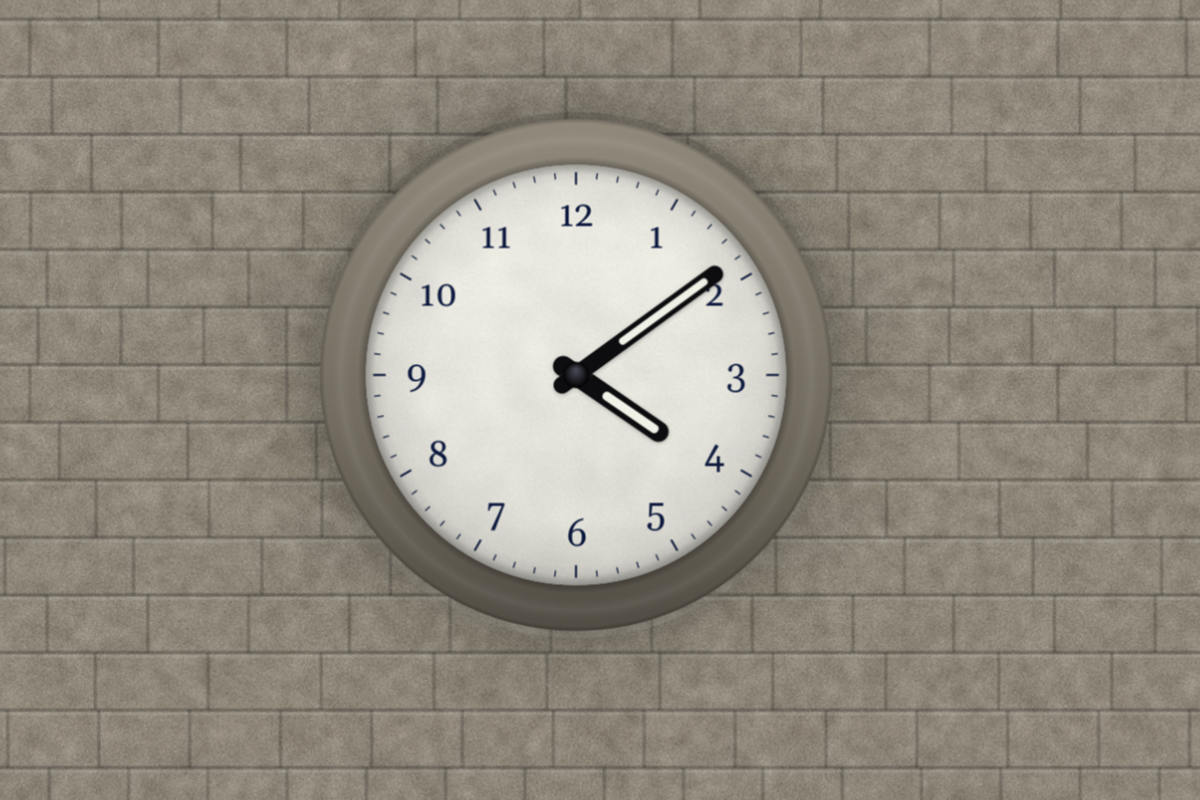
4:09
